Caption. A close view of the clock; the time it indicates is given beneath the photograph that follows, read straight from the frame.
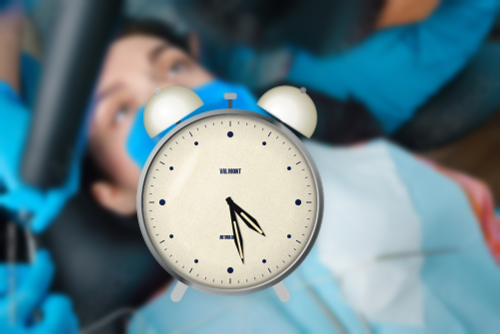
4:28
